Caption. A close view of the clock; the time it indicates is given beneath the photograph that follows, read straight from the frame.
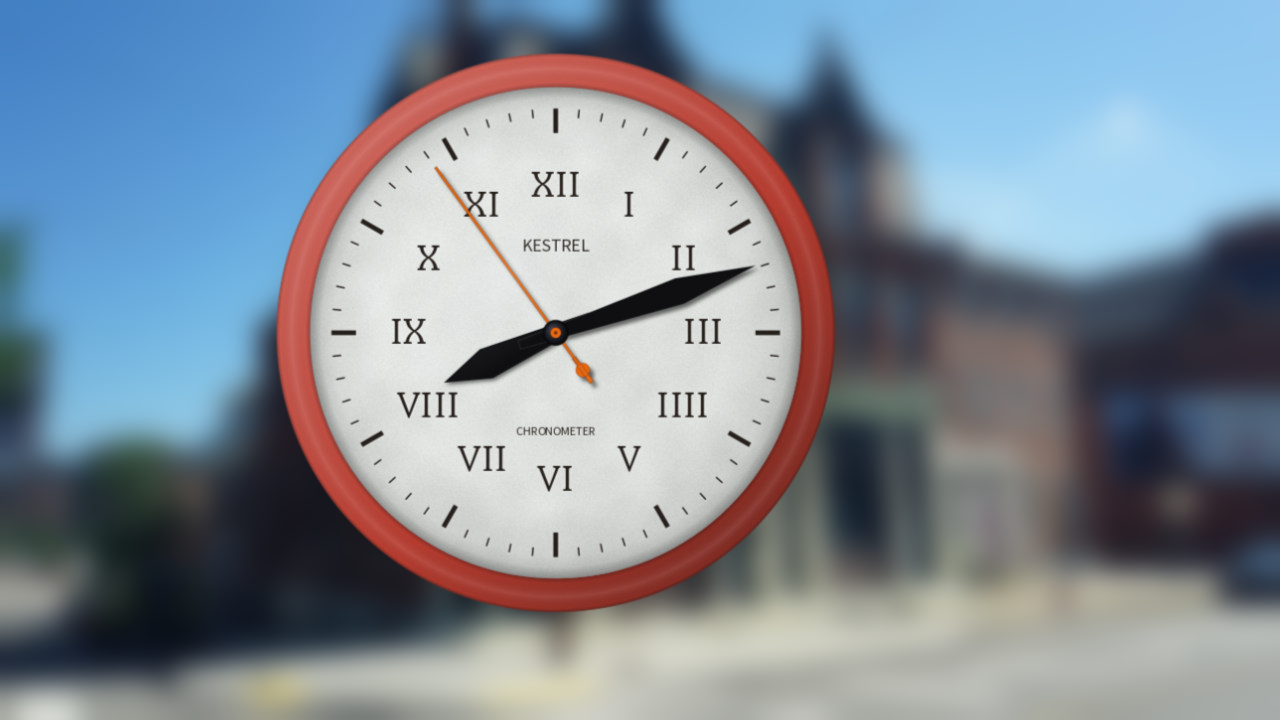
8:11:54
